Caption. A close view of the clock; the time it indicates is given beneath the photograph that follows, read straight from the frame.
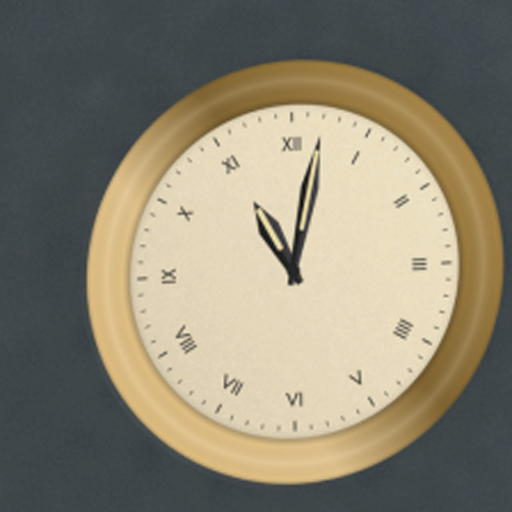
11:02
